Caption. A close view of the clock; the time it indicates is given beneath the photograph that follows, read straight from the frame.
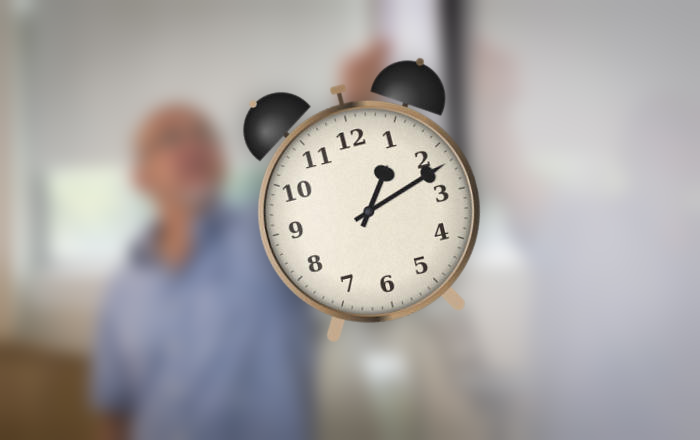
1:12
